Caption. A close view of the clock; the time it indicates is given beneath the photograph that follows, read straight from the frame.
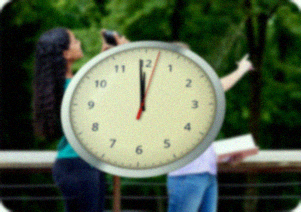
11:59:02
